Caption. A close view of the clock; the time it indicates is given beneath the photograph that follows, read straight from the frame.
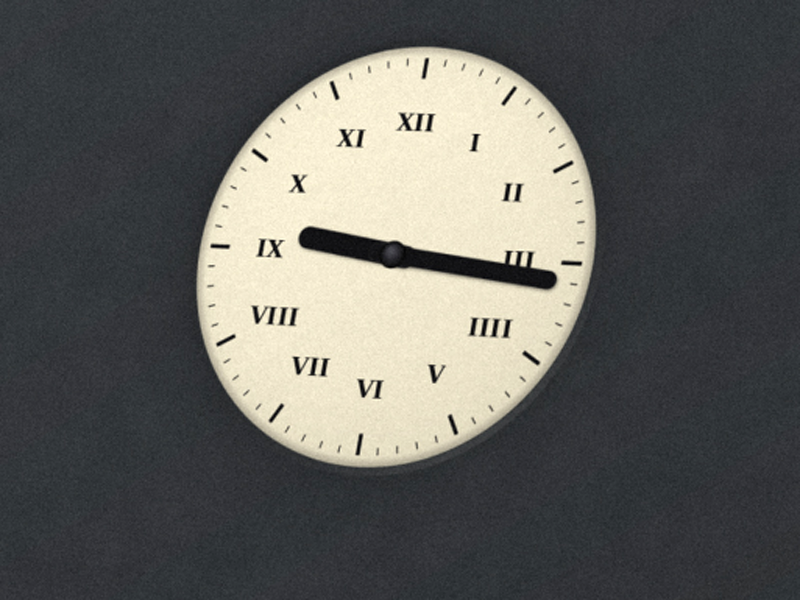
9:16
